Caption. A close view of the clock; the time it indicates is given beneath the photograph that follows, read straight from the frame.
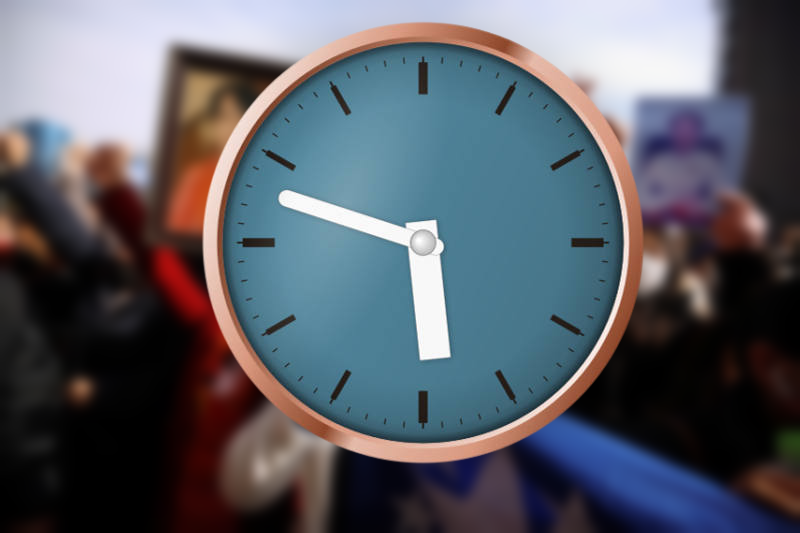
5:48
